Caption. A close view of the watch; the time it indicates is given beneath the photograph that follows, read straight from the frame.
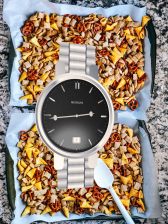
2:44
